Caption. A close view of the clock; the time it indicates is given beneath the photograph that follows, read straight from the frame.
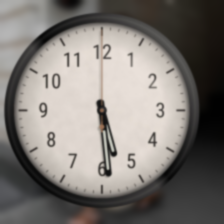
5:29:00
